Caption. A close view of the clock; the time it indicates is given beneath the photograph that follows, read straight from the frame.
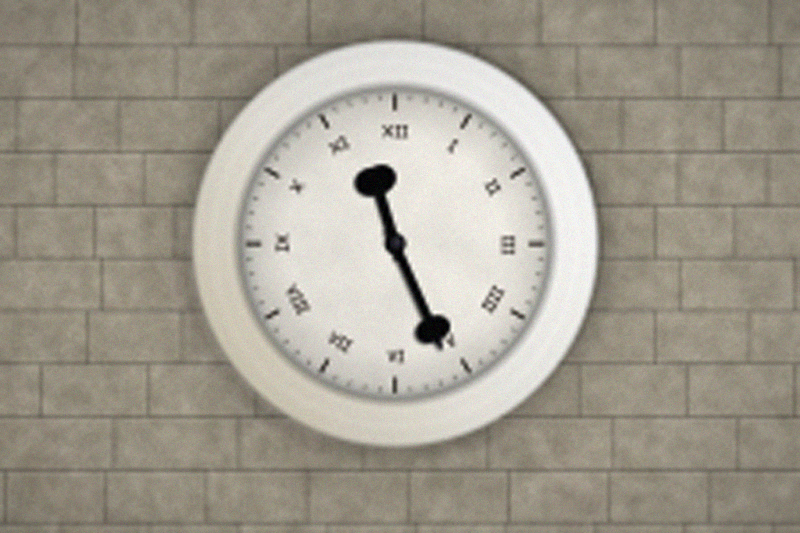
11:26
